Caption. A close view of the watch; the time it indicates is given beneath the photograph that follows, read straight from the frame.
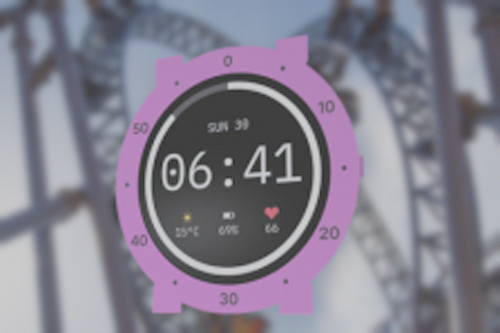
6:41
